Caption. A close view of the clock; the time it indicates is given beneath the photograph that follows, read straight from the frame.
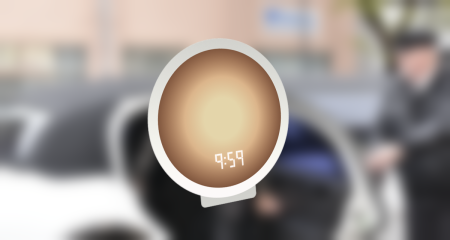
9:59
